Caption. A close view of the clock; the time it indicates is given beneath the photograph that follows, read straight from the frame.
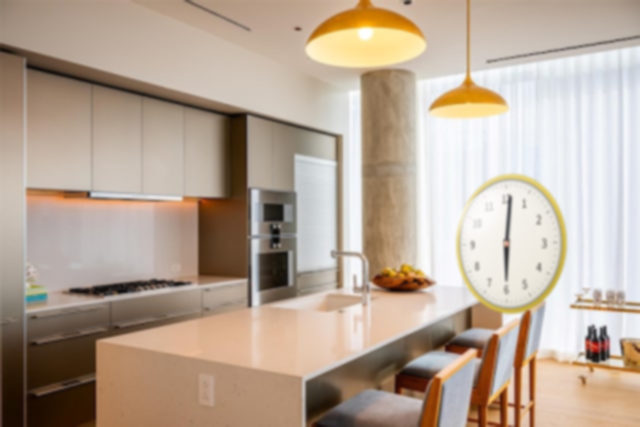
6:01
